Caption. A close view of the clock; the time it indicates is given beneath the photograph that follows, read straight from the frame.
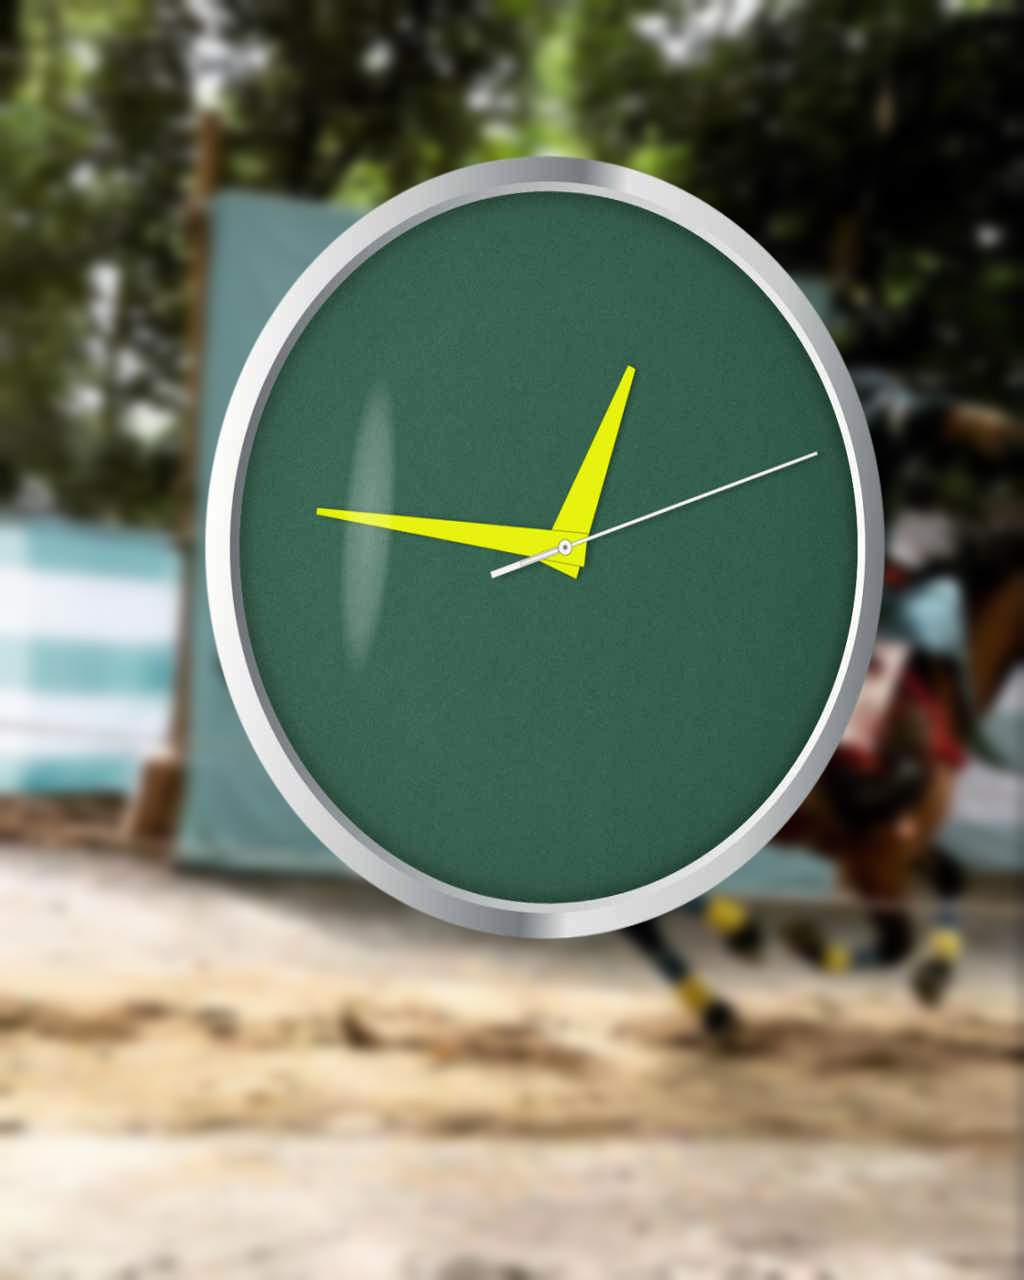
12:46:12
